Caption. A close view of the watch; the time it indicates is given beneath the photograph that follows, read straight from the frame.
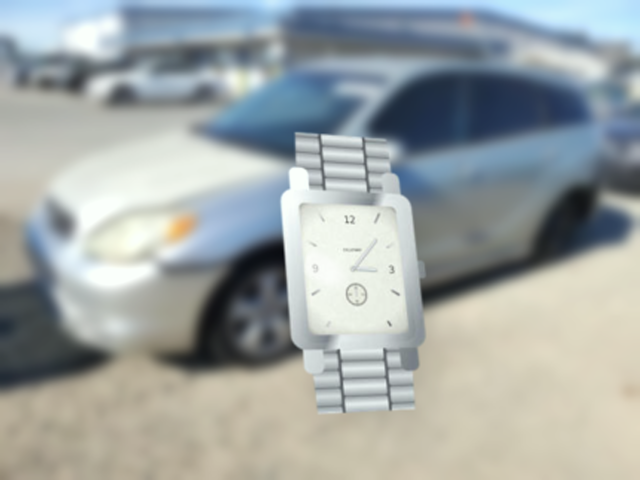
3:07
